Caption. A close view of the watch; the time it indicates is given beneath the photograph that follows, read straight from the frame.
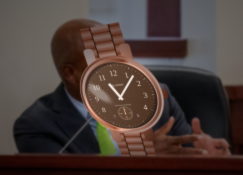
11:07
